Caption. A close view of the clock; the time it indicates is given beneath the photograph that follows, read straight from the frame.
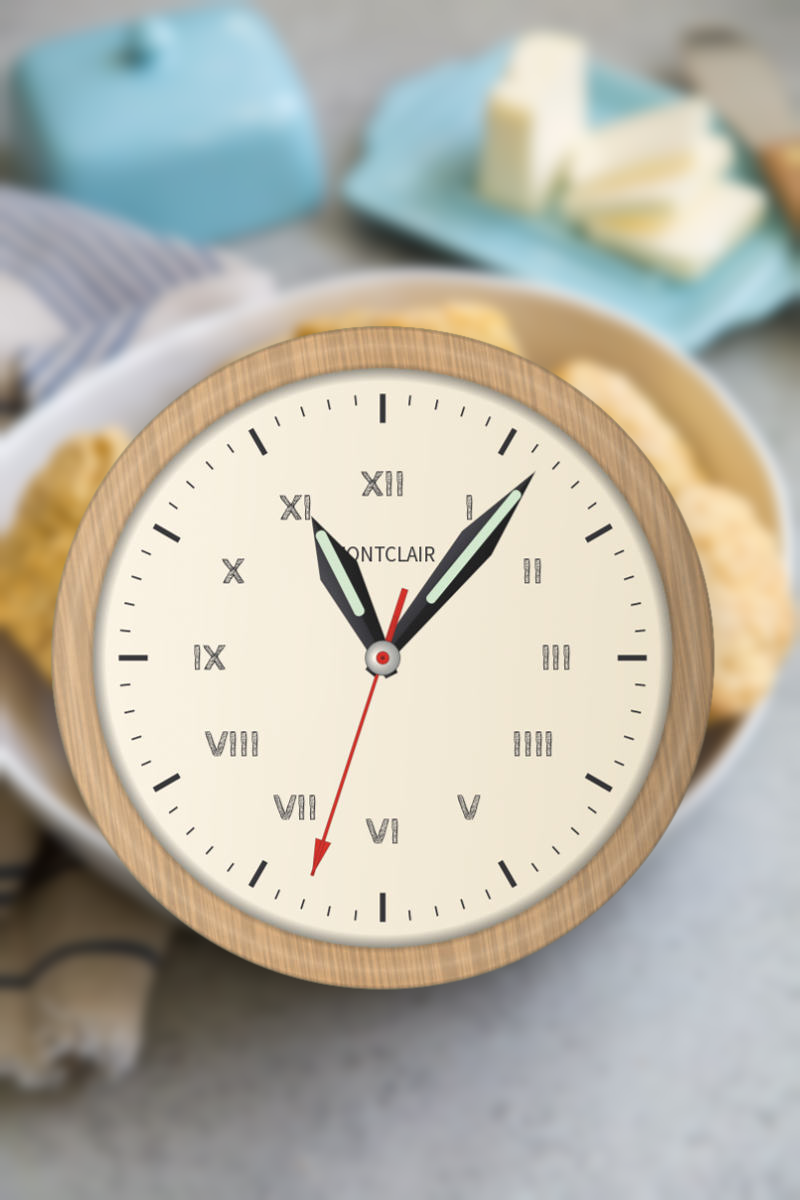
11:06:33
